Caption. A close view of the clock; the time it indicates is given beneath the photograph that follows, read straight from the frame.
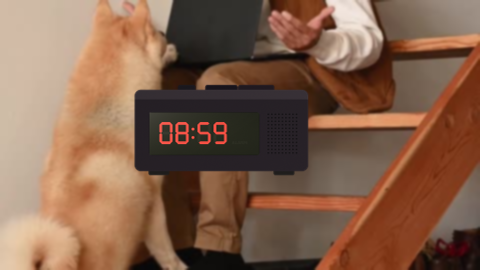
8:59
